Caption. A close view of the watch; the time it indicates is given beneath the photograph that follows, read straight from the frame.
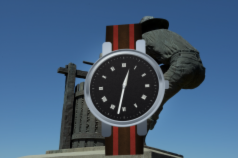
12:32
